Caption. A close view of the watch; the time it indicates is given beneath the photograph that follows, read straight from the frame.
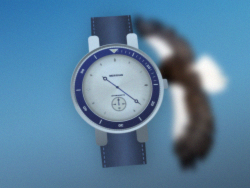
10:22
